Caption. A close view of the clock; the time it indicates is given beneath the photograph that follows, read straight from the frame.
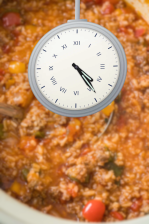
4:24
